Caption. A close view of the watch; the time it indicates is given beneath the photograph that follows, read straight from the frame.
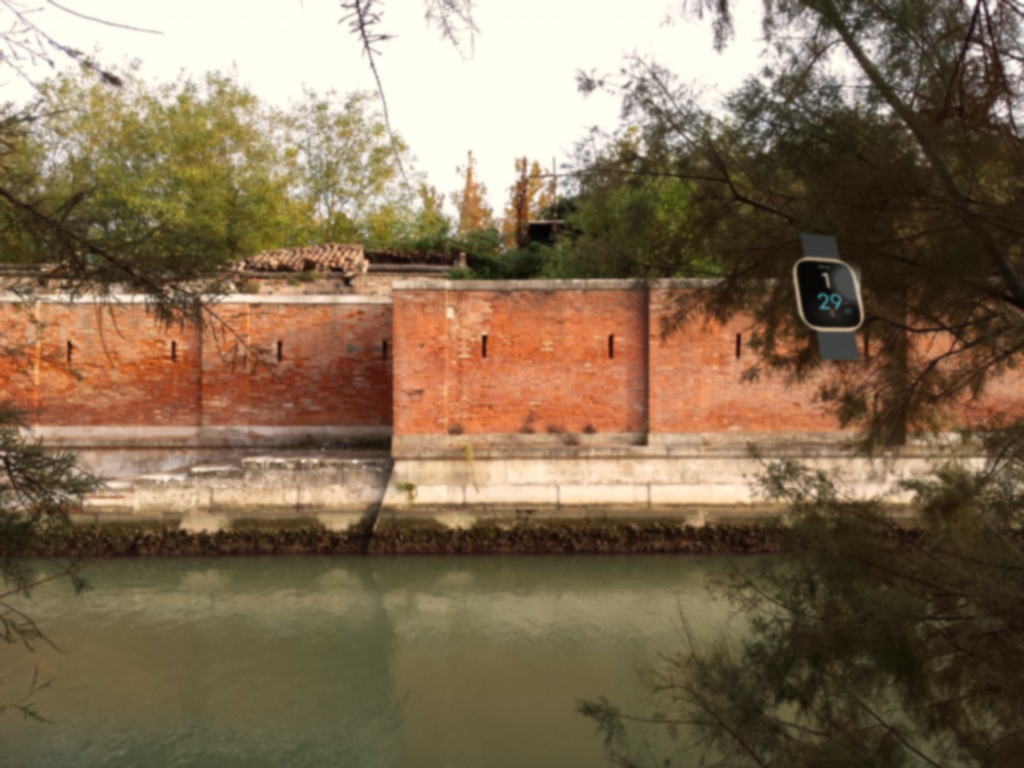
1:29
